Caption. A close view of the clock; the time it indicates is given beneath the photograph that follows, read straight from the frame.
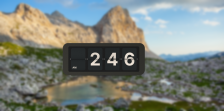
2:46
